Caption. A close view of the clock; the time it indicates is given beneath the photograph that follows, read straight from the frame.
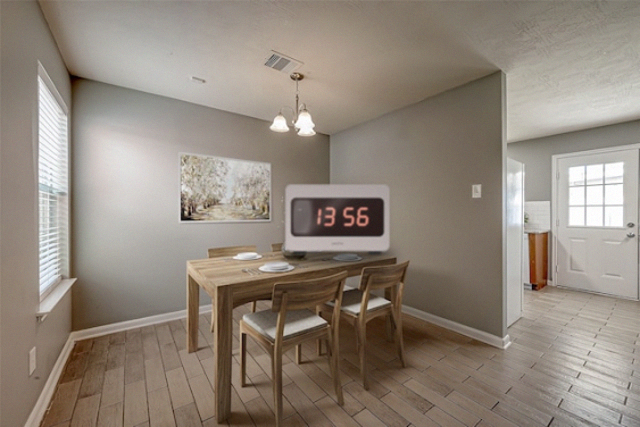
13:56
